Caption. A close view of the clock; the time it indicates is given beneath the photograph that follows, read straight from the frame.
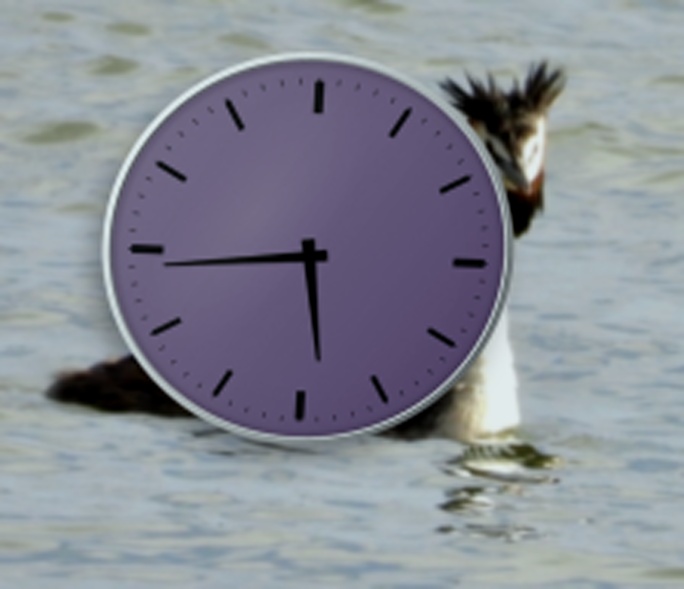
5:44
